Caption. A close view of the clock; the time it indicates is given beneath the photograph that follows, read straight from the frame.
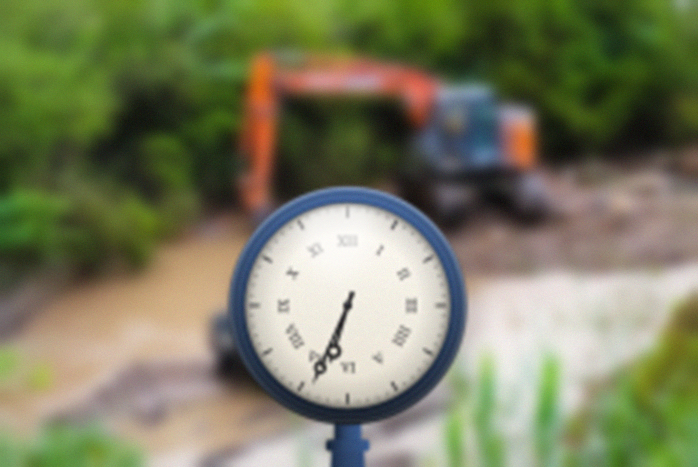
6:34
